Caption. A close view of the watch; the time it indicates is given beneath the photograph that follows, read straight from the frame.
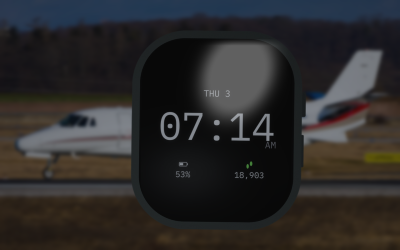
7:14
